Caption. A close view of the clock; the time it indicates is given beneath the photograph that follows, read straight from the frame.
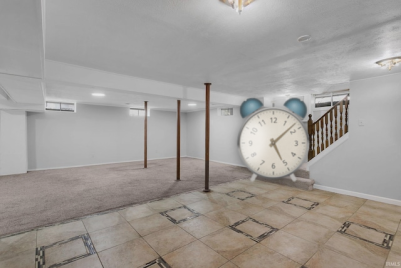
5:08
